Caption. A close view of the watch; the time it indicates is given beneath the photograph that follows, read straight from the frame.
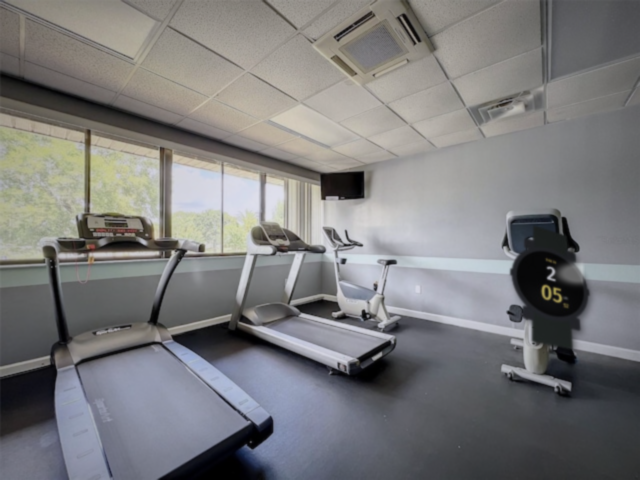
2:05
